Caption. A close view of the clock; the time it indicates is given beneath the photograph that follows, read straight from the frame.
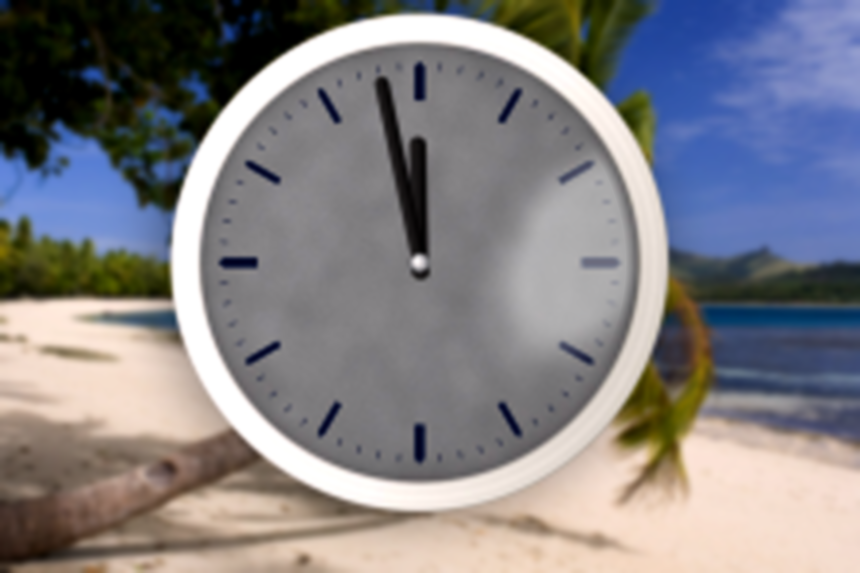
11:58
